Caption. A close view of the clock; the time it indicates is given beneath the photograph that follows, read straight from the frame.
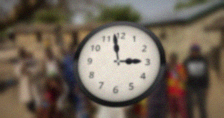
2:58
